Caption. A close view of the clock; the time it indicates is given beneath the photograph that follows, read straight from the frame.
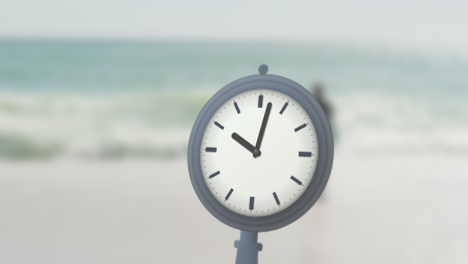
10:02
